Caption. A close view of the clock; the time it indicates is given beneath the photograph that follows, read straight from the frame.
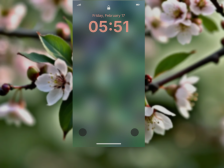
5:51
